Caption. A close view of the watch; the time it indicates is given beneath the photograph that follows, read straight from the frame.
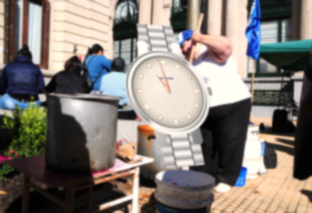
10:59
